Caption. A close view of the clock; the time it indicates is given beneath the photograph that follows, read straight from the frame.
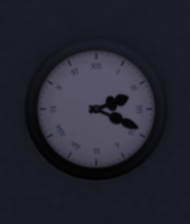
2:19
